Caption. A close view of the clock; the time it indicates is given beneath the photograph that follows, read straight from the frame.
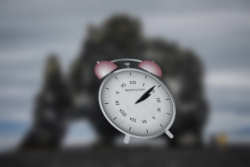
2:09
